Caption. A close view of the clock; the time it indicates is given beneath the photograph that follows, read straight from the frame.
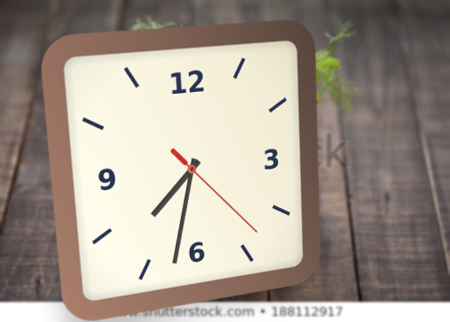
7:32:23
